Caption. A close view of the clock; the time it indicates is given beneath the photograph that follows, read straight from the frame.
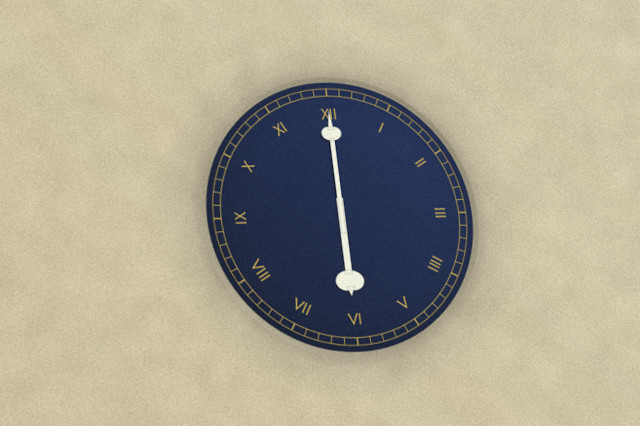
6:00
